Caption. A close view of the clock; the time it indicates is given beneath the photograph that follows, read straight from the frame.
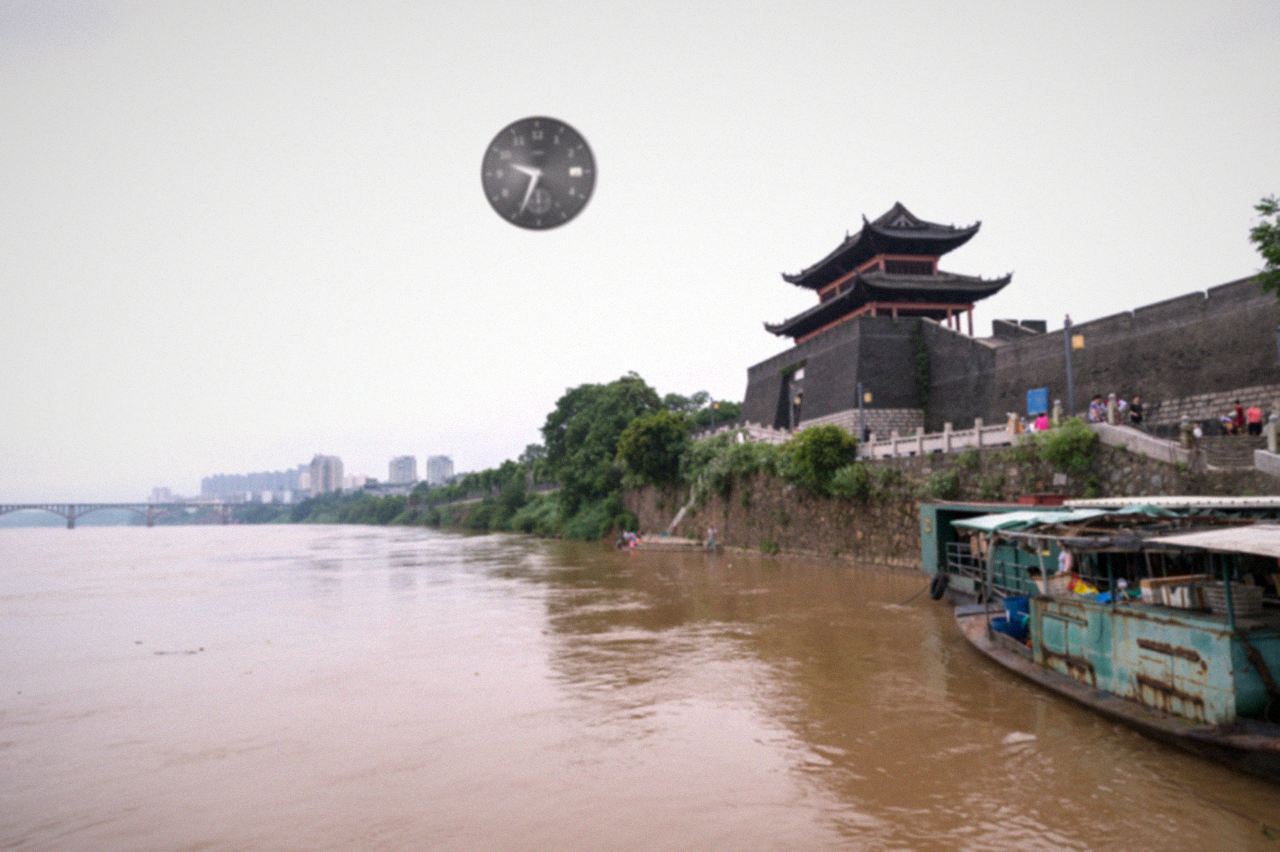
9:34
